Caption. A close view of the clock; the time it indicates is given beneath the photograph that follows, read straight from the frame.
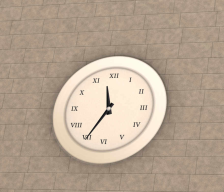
11:35
